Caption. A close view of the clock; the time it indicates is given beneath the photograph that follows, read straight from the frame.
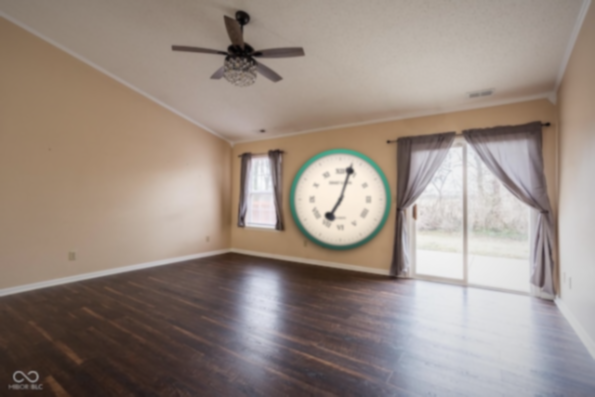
7:03
